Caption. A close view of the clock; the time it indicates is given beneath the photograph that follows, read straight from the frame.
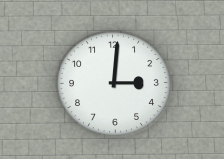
3:01
